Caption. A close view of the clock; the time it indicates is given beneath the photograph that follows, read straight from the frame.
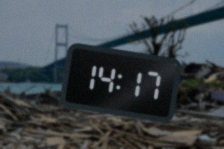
14:17
